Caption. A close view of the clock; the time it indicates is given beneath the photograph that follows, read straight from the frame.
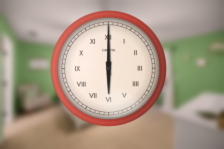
6:00
